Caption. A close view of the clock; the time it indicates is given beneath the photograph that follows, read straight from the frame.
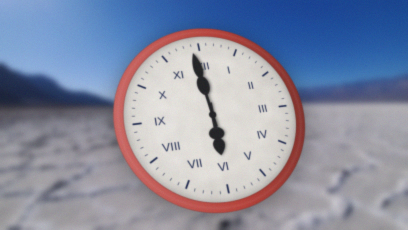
5:59
